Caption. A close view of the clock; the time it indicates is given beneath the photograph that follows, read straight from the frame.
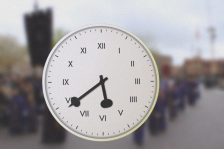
5:39
